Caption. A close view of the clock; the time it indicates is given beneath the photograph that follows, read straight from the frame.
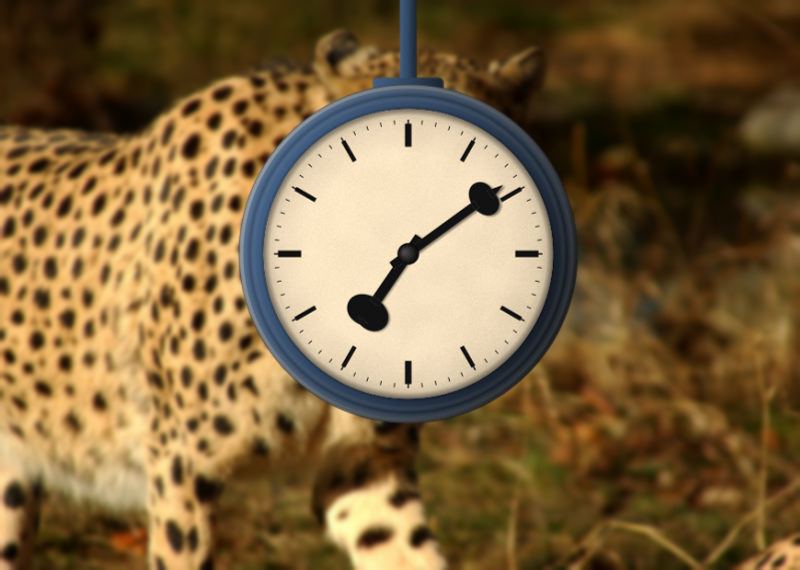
7:09
